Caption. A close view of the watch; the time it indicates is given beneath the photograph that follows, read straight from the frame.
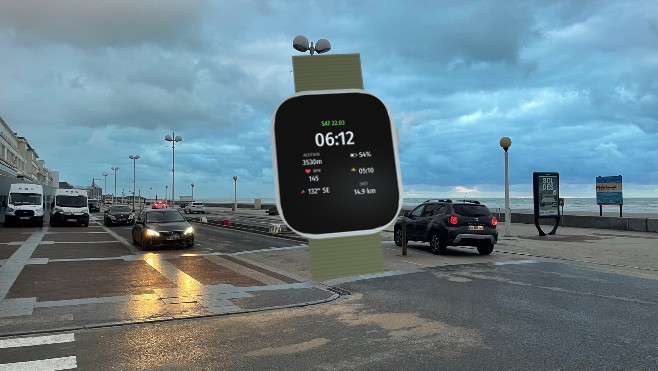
6:12
